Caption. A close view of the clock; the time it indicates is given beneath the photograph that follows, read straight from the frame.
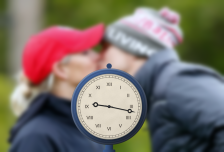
9:17
